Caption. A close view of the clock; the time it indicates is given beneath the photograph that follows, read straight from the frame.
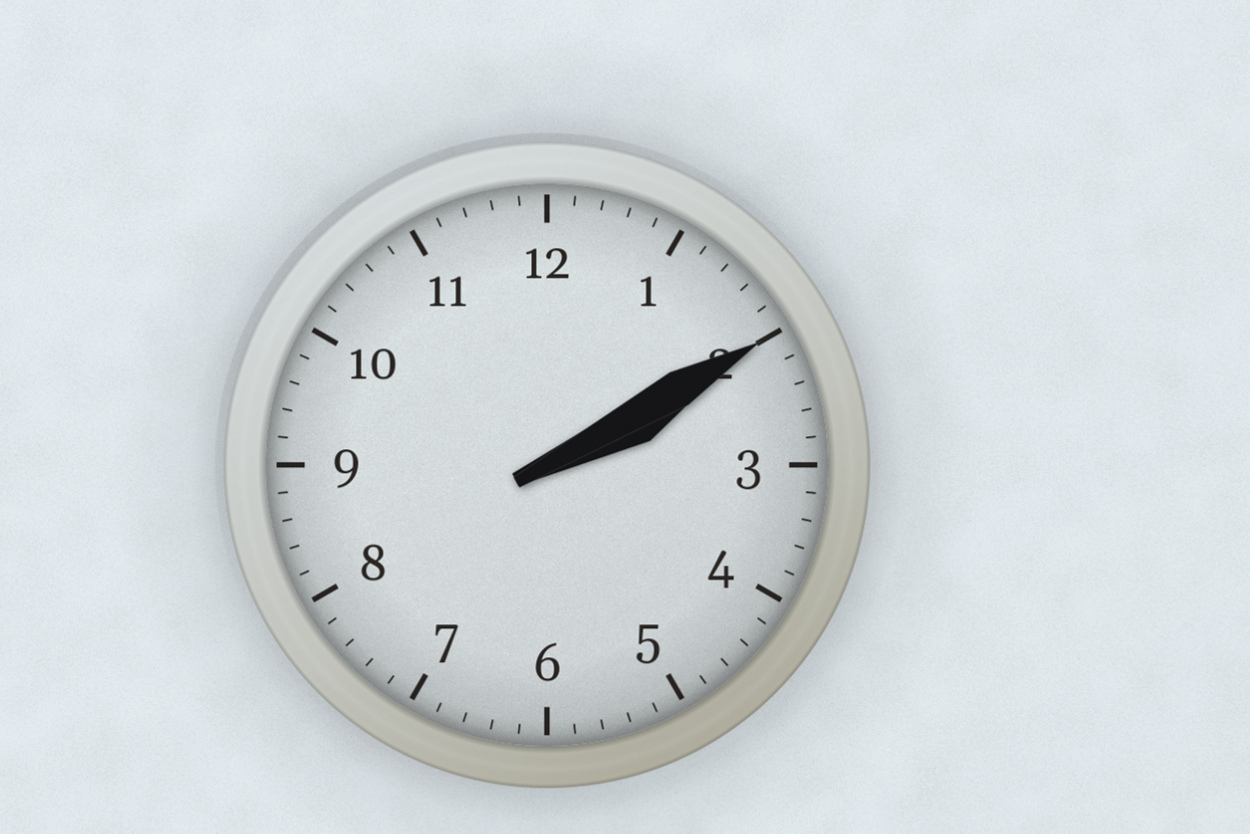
2:10
